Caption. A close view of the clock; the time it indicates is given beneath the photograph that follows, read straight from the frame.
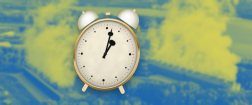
1:02
